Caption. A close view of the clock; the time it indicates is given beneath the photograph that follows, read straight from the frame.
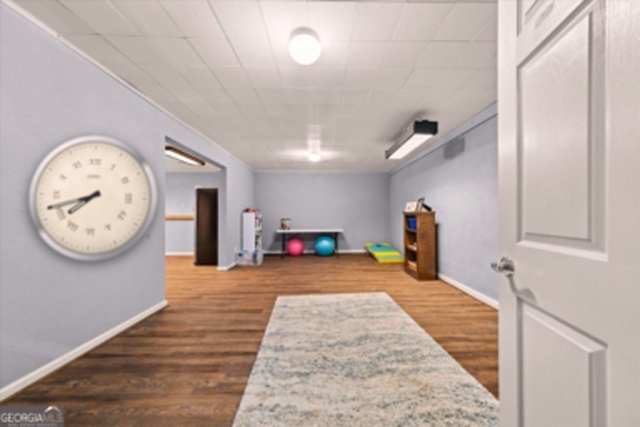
7:42
